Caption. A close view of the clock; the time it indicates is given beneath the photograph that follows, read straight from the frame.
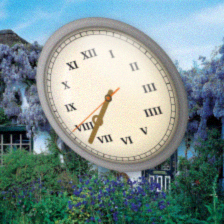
7:37:41
